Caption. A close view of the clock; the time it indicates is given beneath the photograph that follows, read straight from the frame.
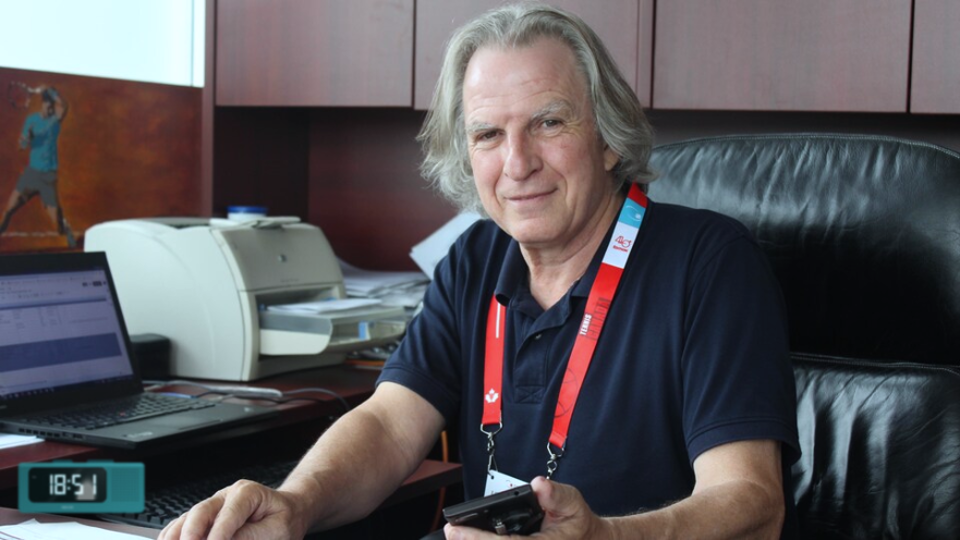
18:51
